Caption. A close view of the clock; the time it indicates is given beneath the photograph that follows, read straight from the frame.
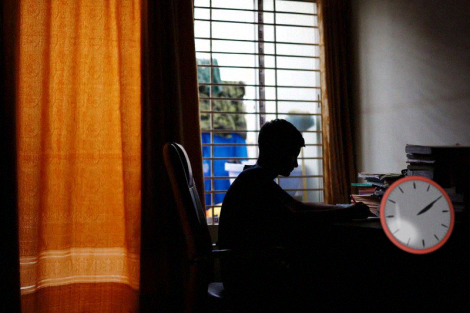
2:10
